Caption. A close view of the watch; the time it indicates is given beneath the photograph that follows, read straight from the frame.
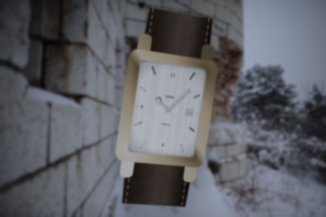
10:07
